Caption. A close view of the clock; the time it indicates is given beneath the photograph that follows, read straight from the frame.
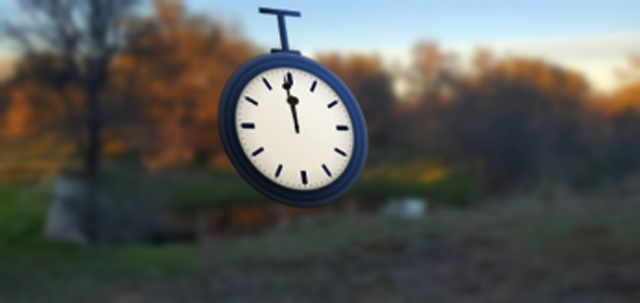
11:59
